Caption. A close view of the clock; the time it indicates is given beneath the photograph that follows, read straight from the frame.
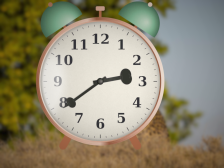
2:39
